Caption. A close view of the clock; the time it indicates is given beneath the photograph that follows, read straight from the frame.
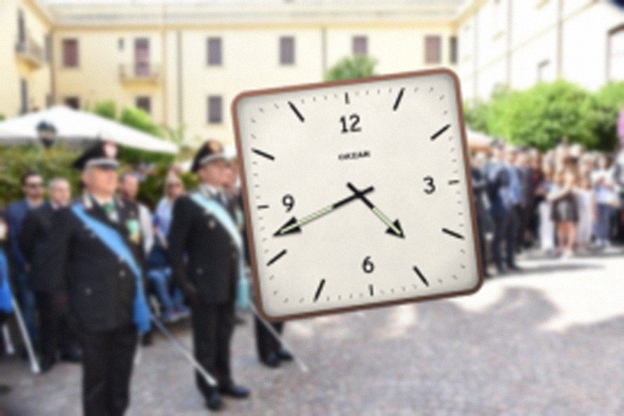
4:42
